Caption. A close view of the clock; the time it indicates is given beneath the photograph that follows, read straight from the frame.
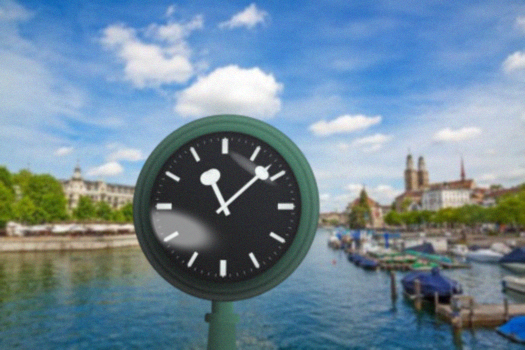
11:08
